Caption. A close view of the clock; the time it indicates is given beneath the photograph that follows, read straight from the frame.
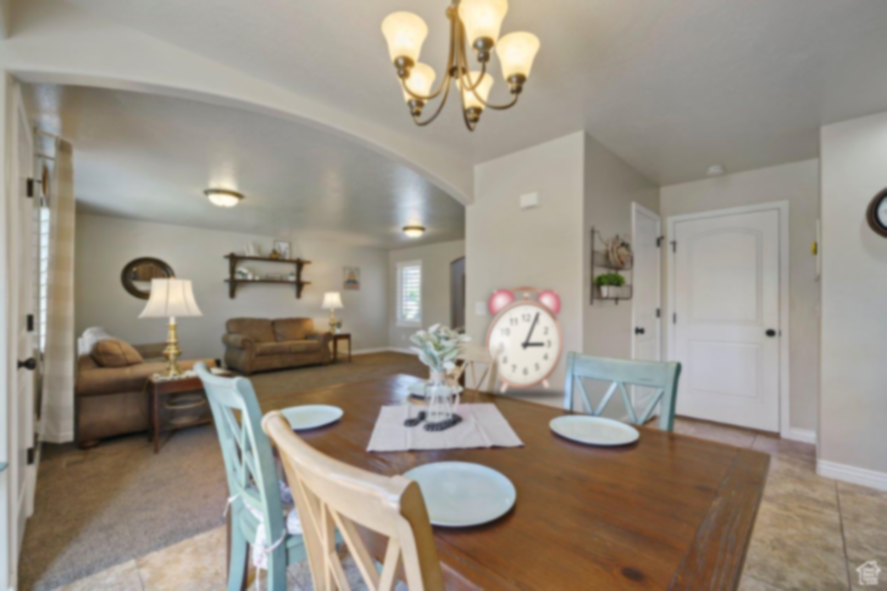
3:04
